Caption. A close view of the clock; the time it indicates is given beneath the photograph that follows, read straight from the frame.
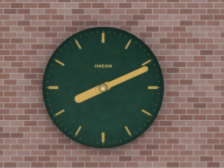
8:11
